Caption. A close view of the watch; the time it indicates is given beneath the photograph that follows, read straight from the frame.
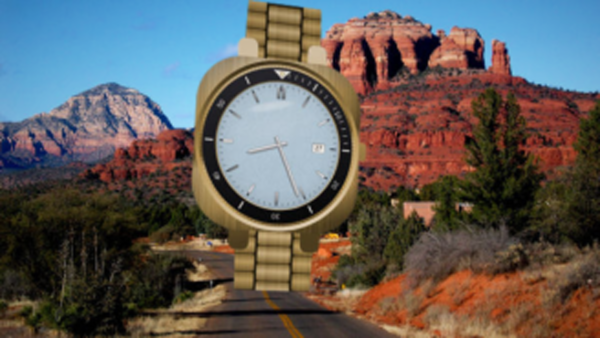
8:26
